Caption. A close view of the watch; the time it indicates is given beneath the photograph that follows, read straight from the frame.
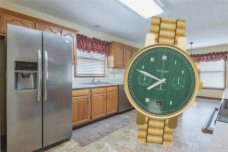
7:48
